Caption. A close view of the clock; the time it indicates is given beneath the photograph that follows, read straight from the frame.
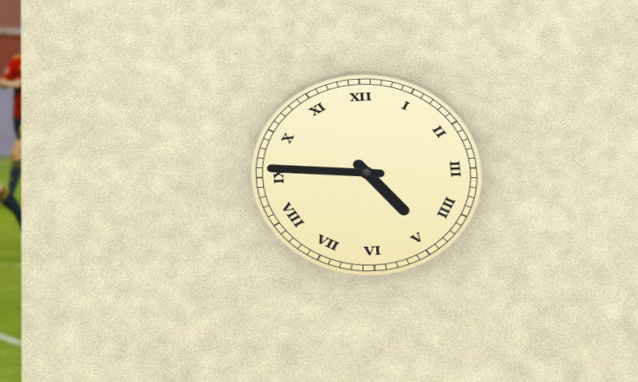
4:46
